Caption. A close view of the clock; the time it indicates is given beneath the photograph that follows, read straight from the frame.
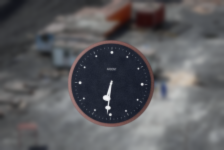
6:31
